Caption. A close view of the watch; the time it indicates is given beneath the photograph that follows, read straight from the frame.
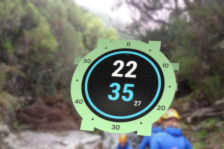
22:35
